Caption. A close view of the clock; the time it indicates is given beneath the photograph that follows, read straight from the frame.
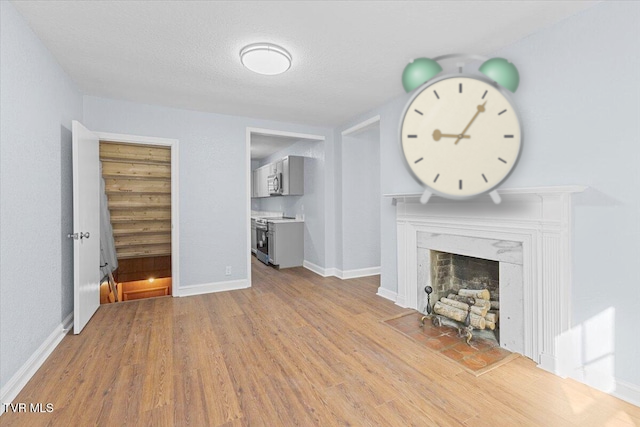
9:06
